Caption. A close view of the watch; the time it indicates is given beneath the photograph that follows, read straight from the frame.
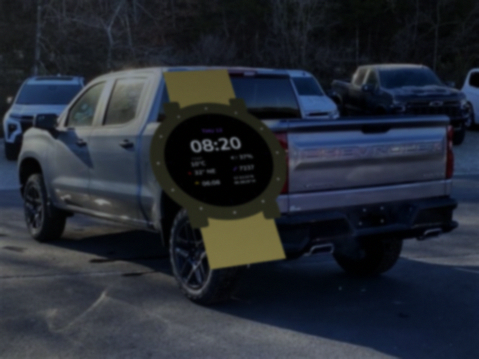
8:20
